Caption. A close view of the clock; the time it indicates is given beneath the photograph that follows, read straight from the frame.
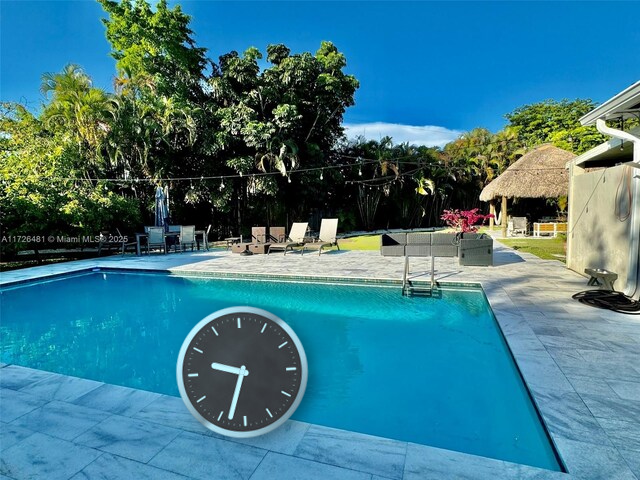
9:33
